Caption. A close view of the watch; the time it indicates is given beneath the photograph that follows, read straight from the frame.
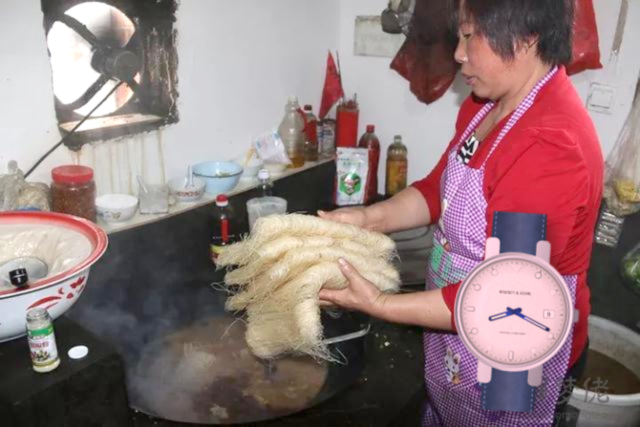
8:19
